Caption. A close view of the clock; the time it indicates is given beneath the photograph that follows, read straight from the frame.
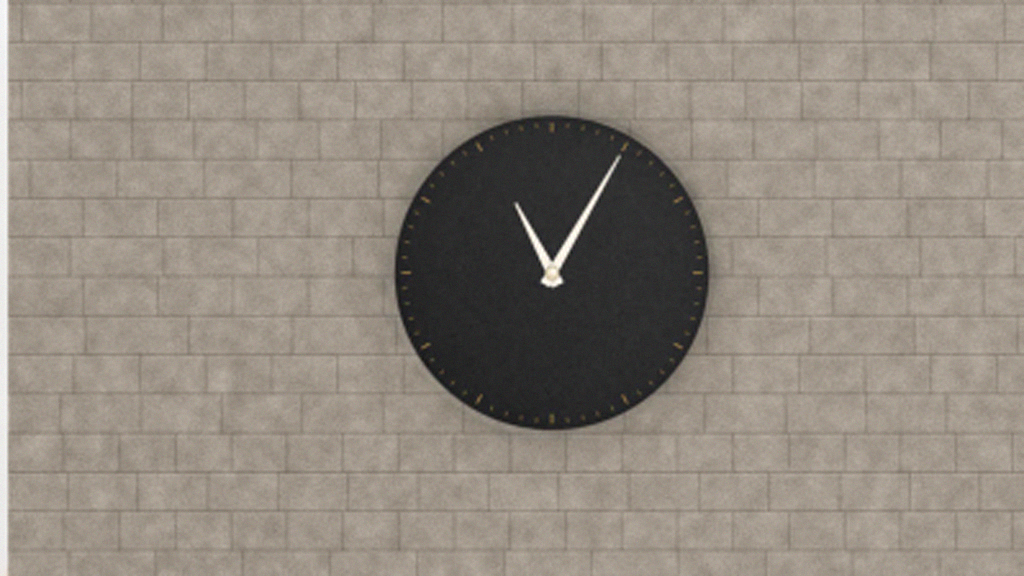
11:05
